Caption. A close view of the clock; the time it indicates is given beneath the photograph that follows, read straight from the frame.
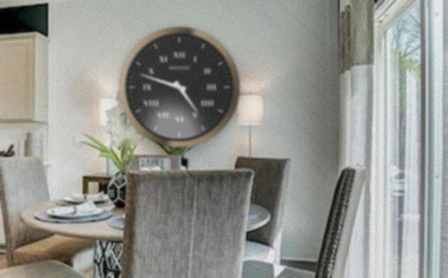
4:48
